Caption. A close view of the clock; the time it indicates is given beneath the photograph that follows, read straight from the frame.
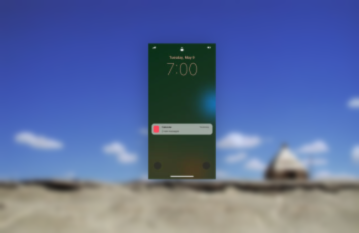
7:00
